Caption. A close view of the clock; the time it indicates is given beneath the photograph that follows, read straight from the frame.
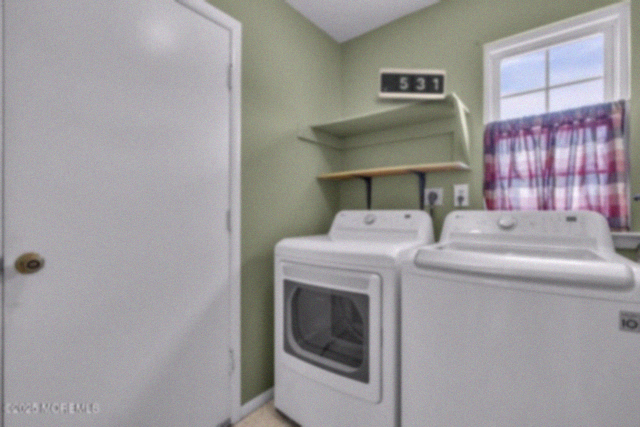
5:31
